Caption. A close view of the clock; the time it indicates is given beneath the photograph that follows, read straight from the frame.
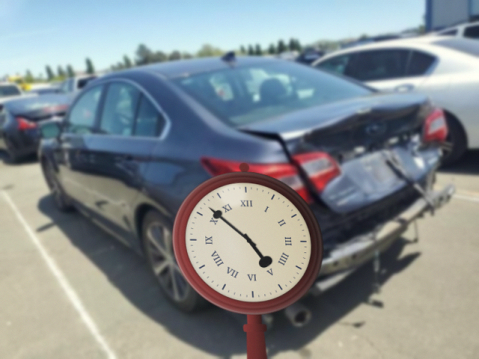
4:52
